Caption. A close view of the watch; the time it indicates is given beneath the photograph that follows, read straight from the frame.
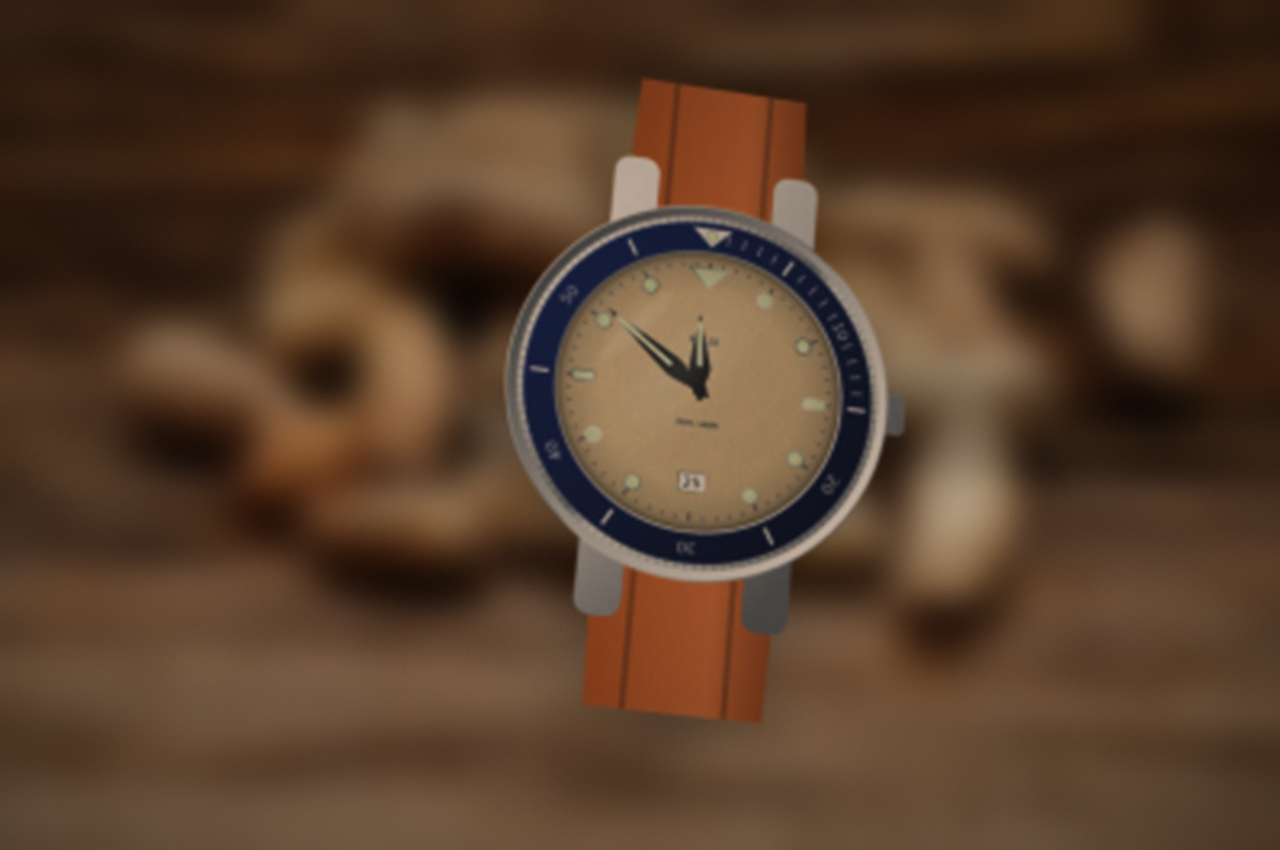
11:51
